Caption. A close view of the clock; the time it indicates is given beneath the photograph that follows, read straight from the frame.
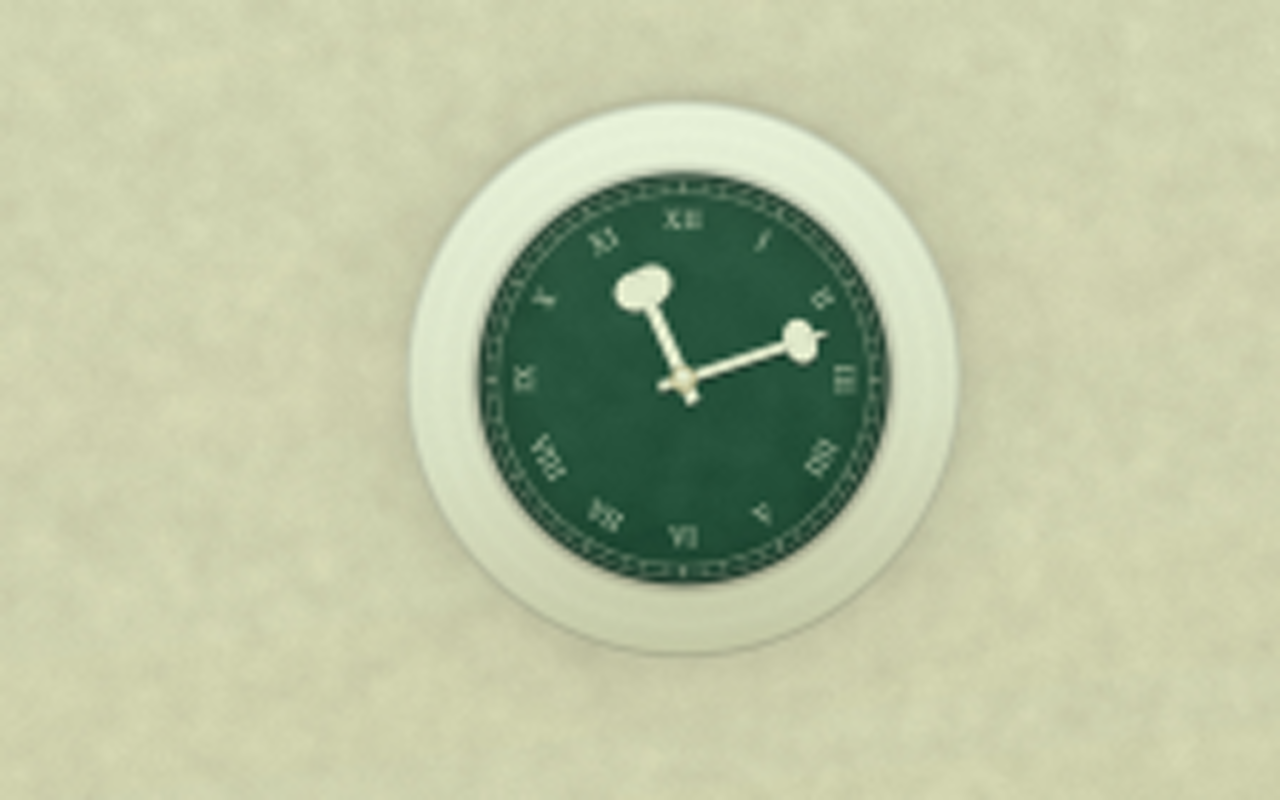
11:12
